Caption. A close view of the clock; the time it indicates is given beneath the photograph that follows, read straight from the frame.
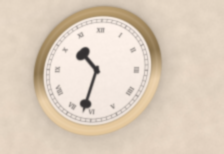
10:32
